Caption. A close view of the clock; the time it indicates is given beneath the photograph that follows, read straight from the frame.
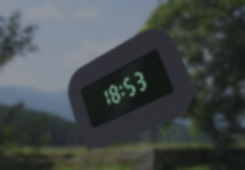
18:53
